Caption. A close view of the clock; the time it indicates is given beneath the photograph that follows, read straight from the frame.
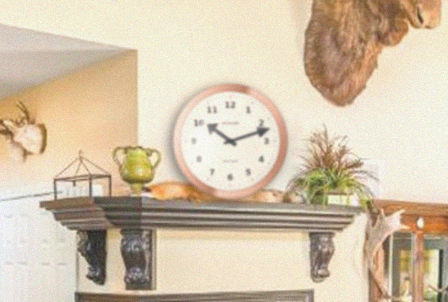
10:12
